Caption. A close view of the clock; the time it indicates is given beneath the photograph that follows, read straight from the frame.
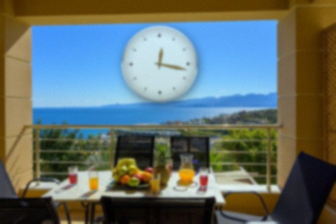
12:17
